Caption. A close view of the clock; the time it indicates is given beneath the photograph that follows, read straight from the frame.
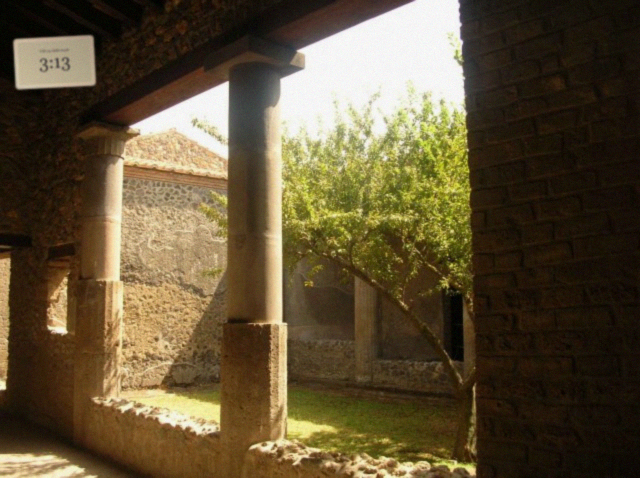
3:13
